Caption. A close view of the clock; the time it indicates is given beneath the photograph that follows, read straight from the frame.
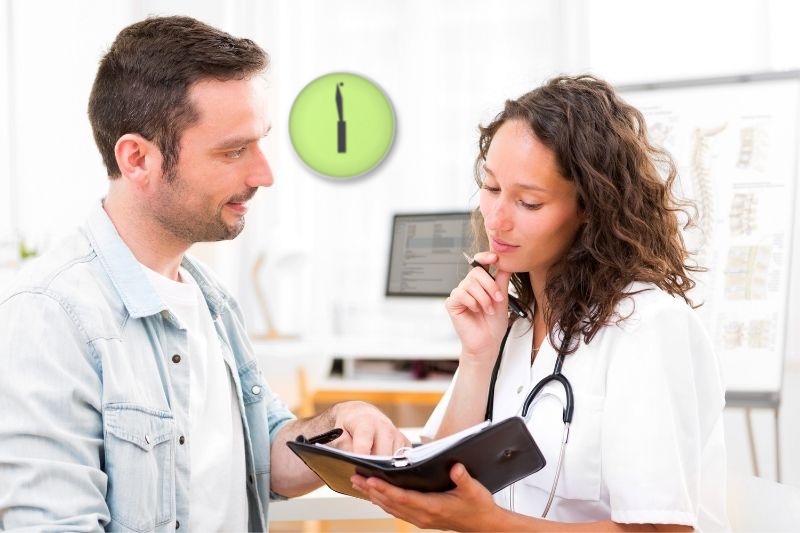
5:59
